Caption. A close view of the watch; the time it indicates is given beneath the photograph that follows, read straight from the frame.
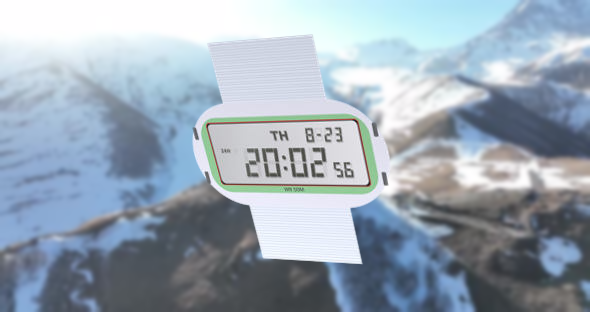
20:02:56
